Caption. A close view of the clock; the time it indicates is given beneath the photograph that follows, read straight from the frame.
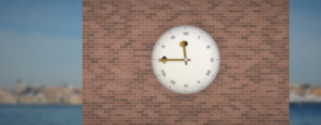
11:45
